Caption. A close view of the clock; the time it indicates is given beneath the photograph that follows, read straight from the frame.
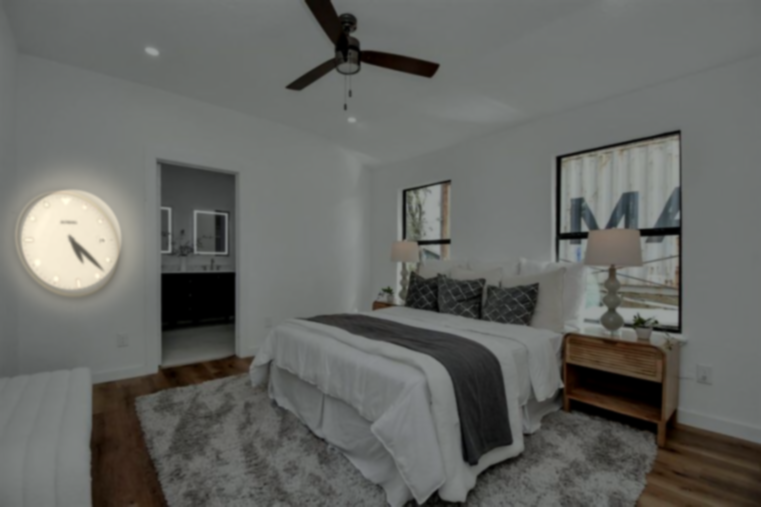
5:23
